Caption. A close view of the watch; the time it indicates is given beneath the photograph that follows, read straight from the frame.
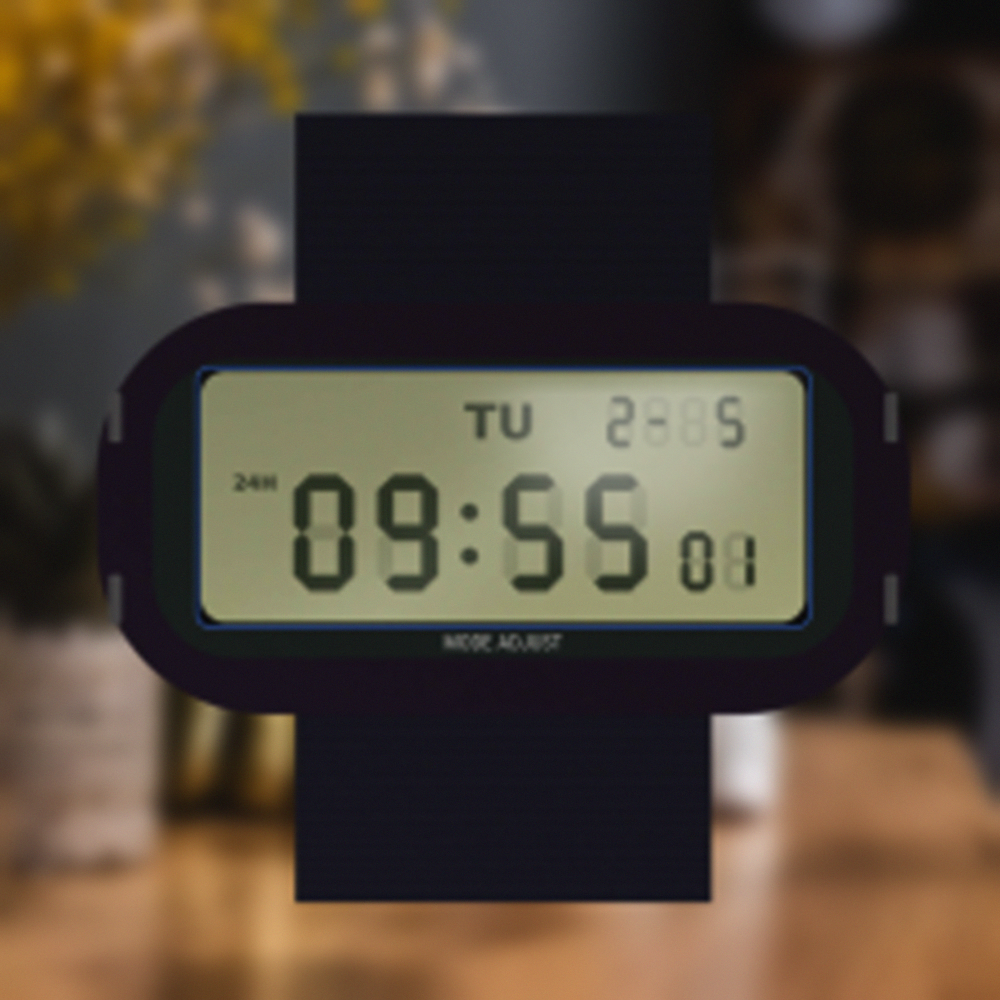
9:55:01
